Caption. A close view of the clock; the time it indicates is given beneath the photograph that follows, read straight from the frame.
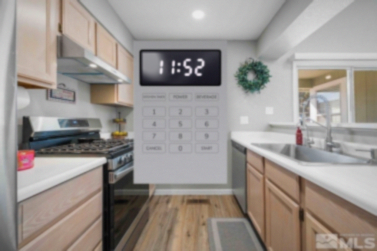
11:52
